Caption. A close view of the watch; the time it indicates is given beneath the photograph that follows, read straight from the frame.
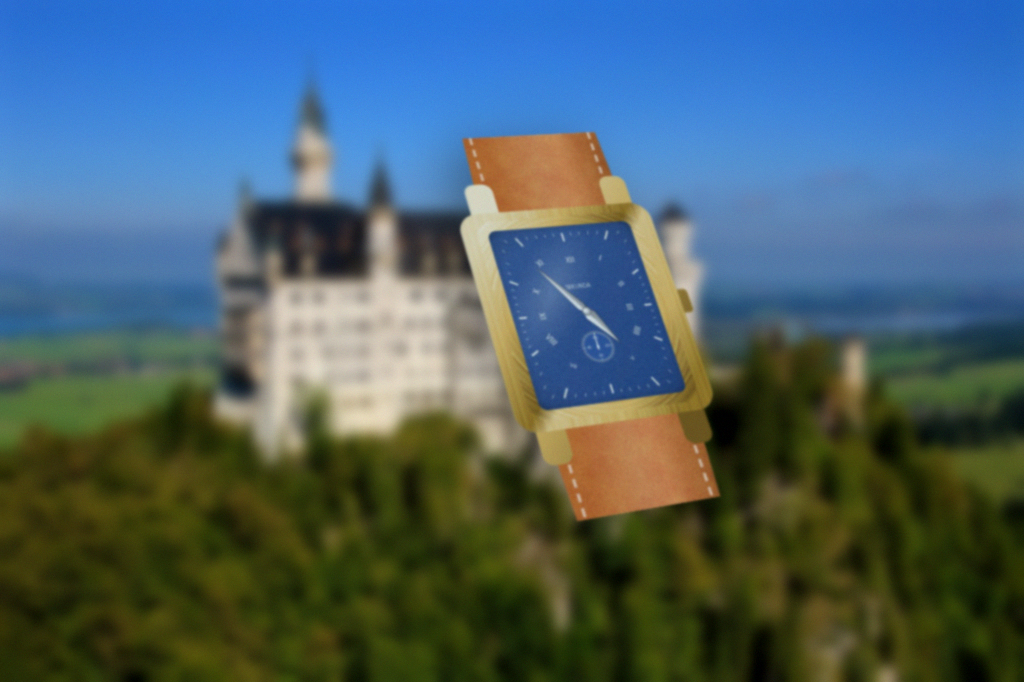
4:54
